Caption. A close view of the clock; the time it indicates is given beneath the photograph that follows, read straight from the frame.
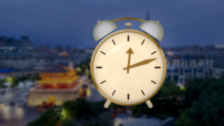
12:12
